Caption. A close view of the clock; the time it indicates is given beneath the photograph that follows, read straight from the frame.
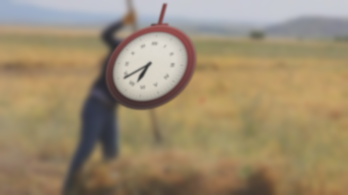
6:39
